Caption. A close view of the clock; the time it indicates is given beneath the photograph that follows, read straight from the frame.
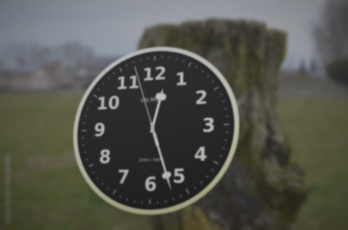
12:26:57
